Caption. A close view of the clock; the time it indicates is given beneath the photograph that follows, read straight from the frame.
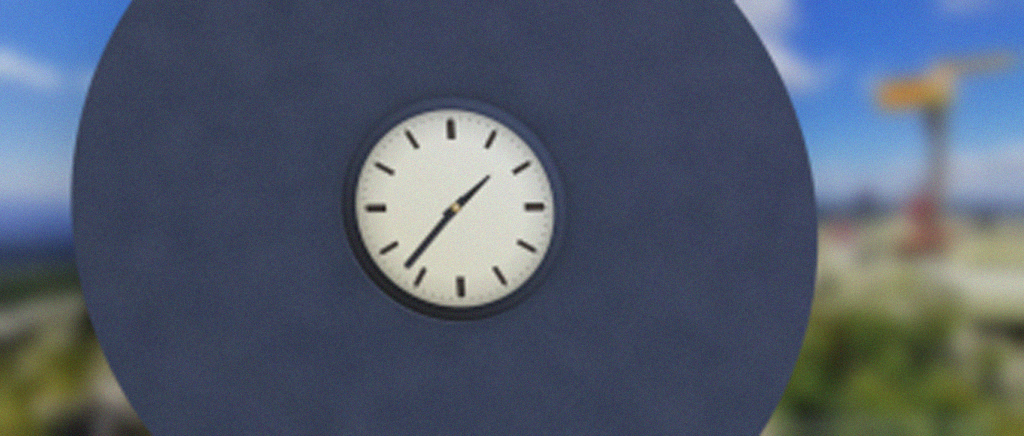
1:37
